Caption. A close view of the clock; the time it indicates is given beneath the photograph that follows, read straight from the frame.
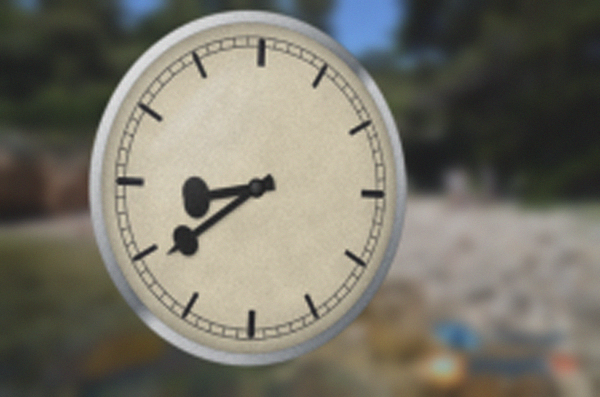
8:39
